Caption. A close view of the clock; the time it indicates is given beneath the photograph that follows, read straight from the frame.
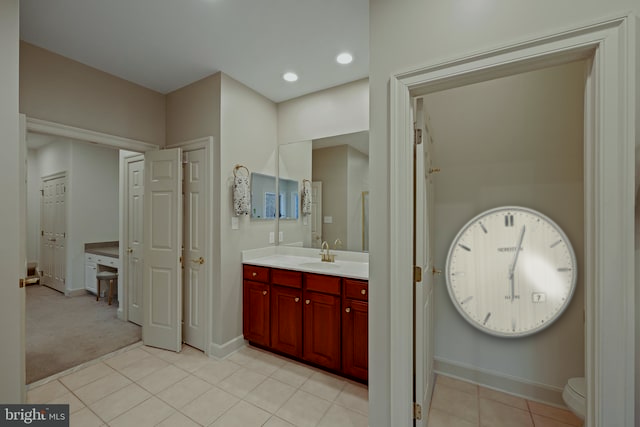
6:03
